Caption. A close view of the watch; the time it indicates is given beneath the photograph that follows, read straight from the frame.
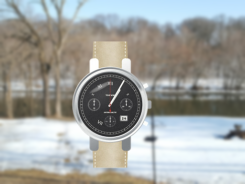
1:05
